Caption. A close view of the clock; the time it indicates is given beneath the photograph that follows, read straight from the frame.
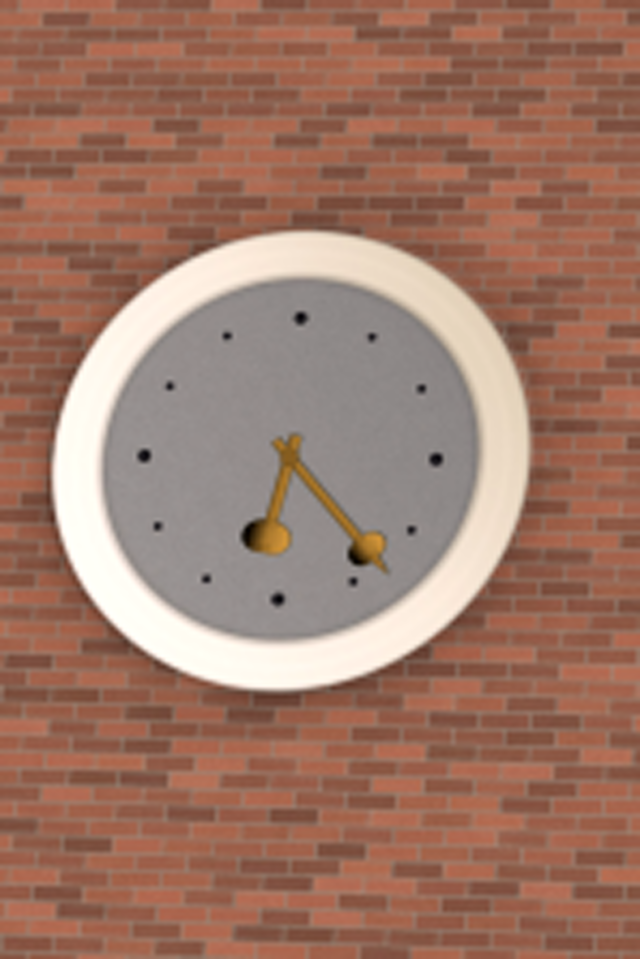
6:23
